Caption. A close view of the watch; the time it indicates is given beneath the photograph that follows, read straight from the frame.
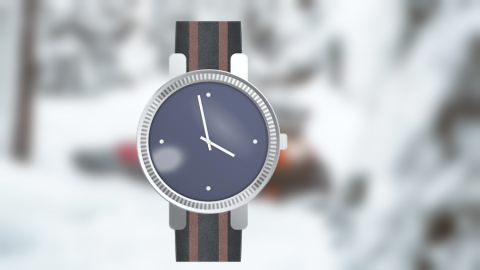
3:58
